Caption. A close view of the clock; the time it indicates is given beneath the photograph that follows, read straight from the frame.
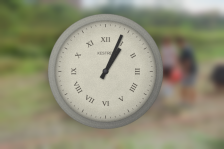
1:04
